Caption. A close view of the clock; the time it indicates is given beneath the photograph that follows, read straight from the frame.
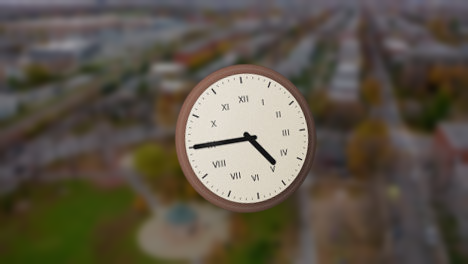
4:45
